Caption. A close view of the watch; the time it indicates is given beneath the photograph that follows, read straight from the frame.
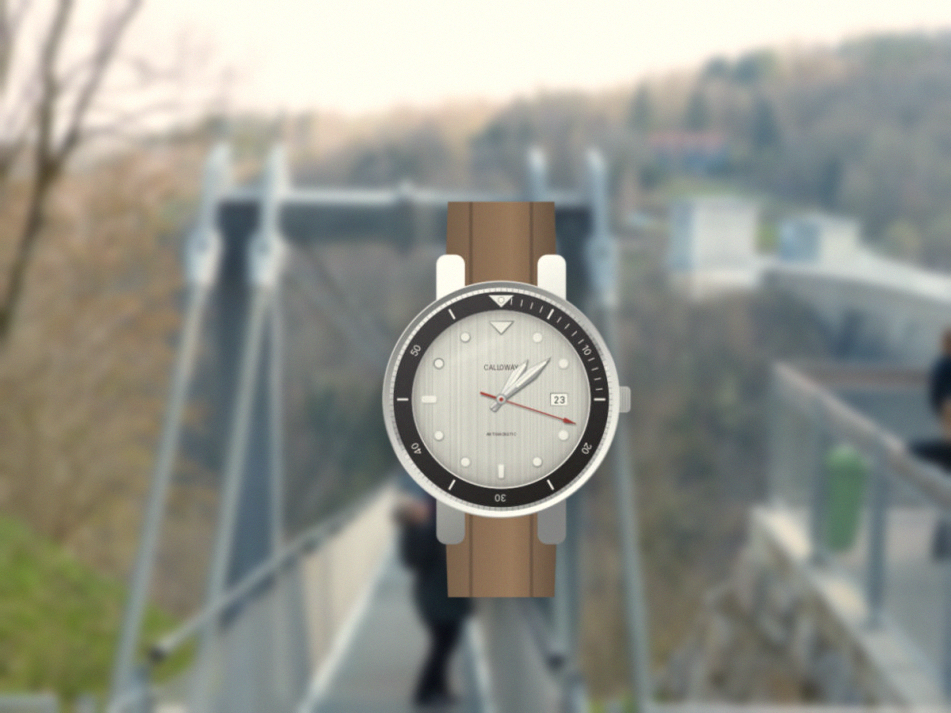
1:08:18
